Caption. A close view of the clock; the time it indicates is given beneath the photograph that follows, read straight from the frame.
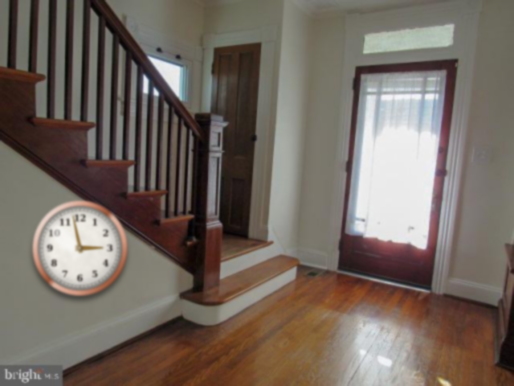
2:58
